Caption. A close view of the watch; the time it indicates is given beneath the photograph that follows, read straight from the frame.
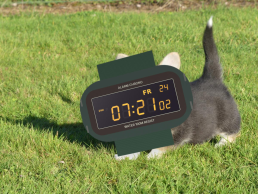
7:21:02
